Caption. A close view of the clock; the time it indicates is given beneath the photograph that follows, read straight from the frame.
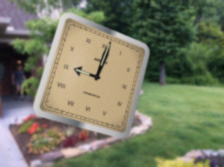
9:01
